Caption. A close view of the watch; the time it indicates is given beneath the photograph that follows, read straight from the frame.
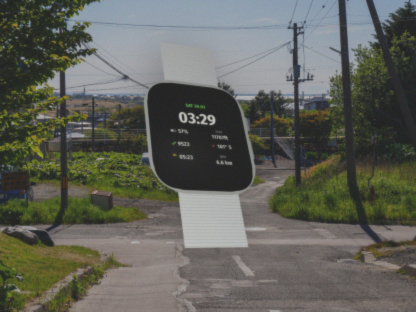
3:29
